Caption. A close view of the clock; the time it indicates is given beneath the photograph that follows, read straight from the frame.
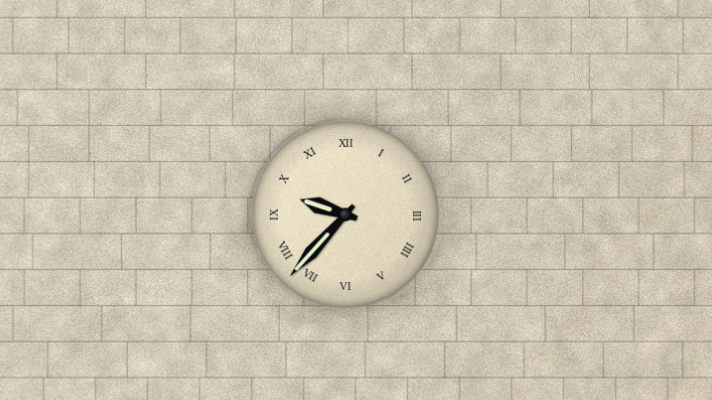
9:37
